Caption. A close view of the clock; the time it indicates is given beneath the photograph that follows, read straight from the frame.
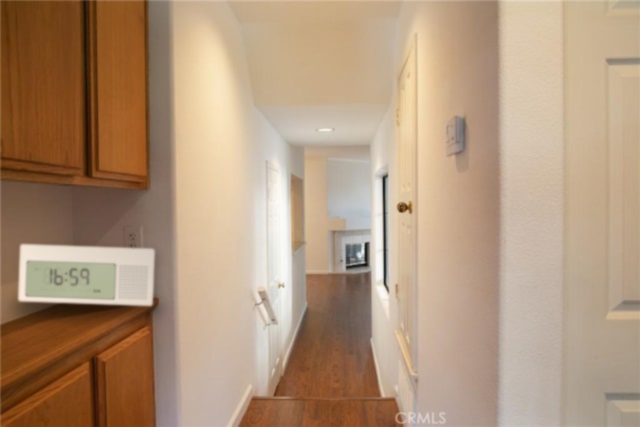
16:59
